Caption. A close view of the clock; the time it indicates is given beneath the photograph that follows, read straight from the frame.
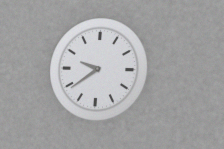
9:39
